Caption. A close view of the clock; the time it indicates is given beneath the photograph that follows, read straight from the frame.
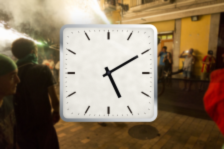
5:10
